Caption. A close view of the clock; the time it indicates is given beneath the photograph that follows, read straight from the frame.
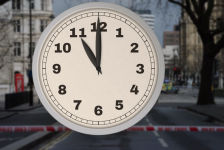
11:00
